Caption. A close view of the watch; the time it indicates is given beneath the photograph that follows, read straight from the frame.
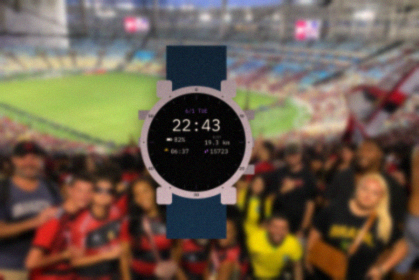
22:43
